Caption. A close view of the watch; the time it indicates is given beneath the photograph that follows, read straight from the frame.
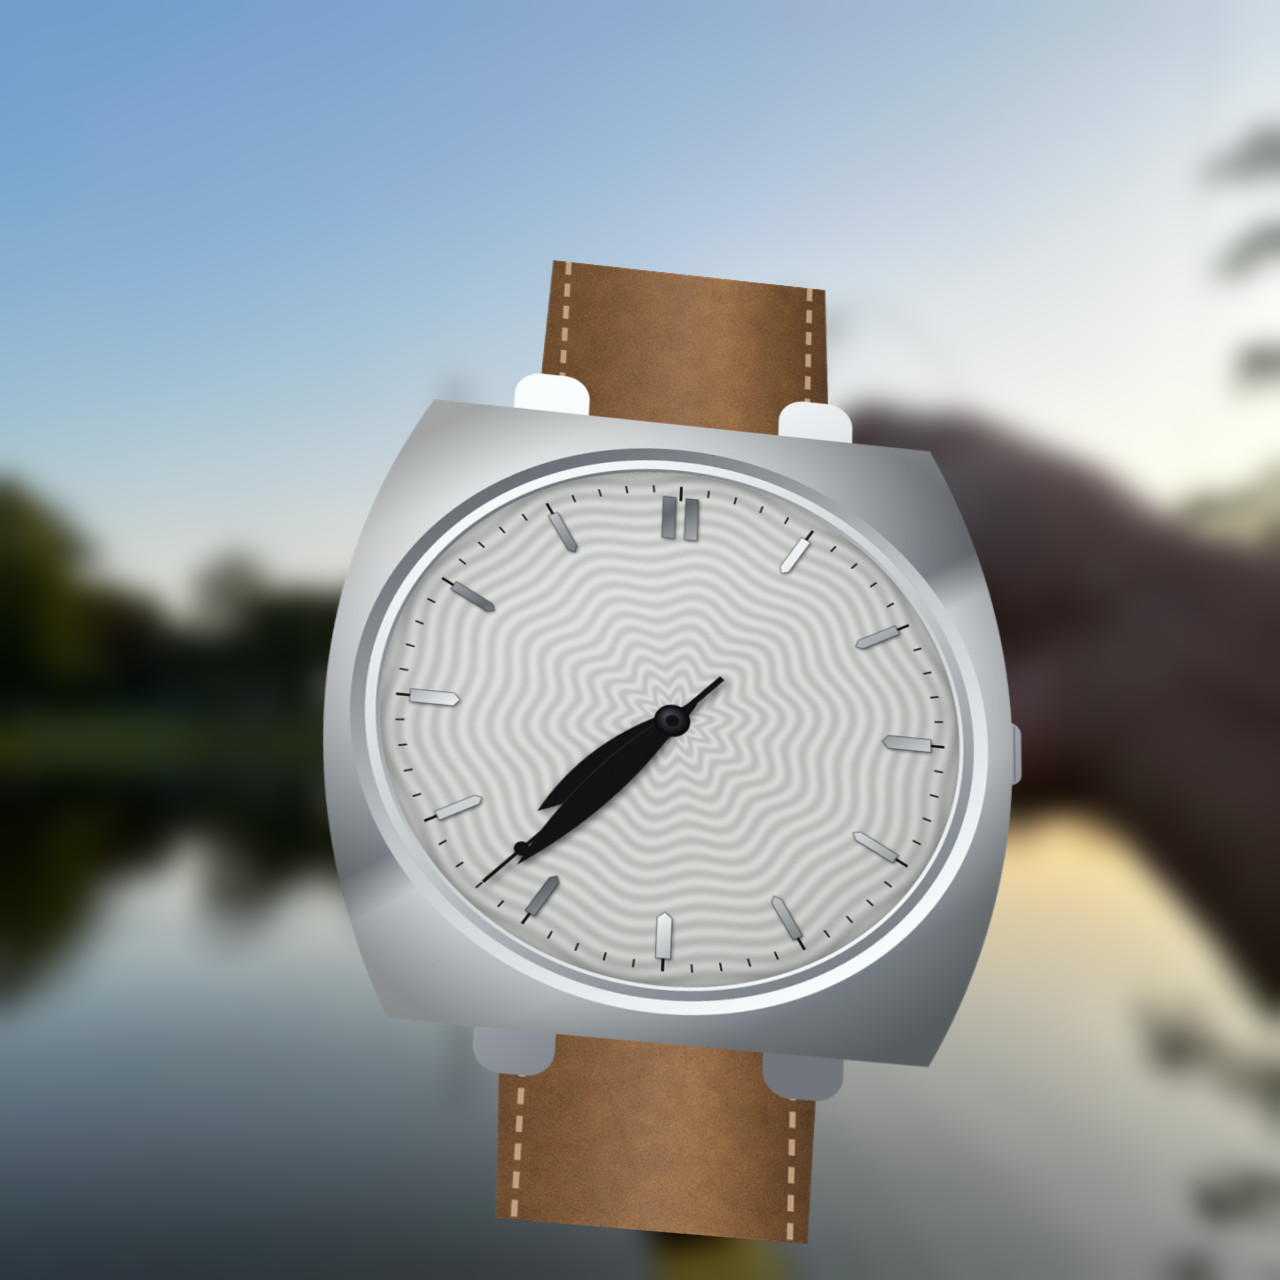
7:36:37
